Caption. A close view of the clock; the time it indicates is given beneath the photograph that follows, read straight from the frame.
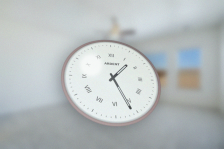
1:26
